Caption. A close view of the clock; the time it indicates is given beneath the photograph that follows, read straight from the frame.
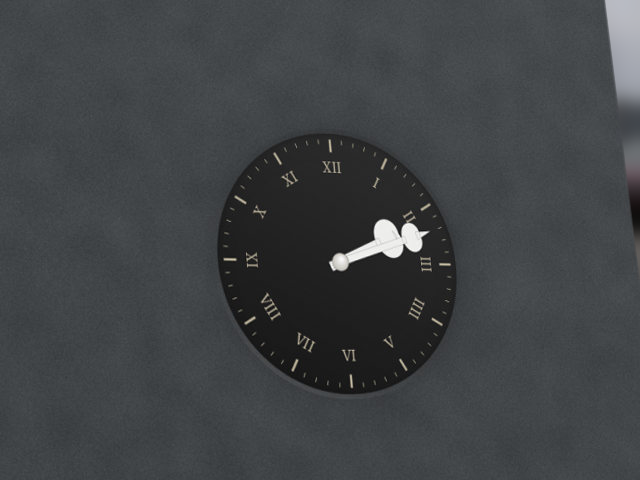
2:12
